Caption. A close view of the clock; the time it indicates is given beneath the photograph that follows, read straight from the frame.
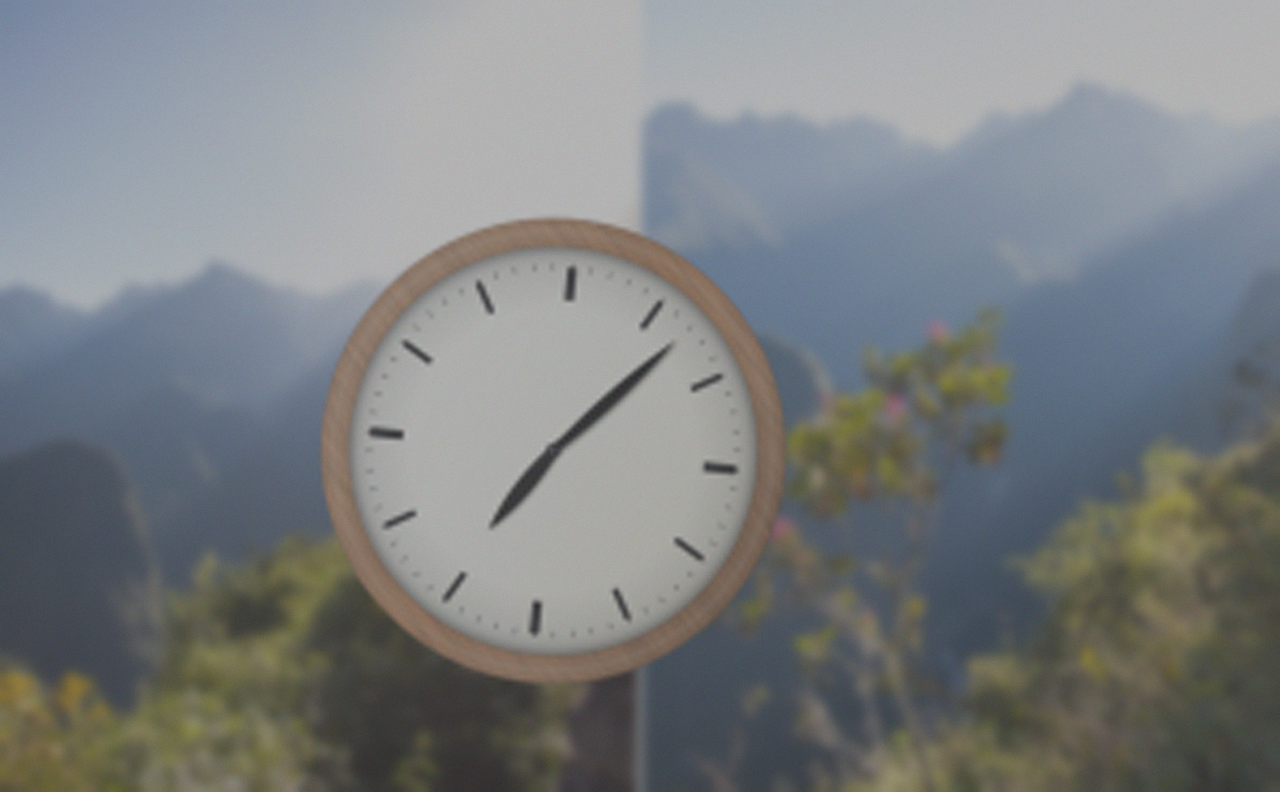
7:07
